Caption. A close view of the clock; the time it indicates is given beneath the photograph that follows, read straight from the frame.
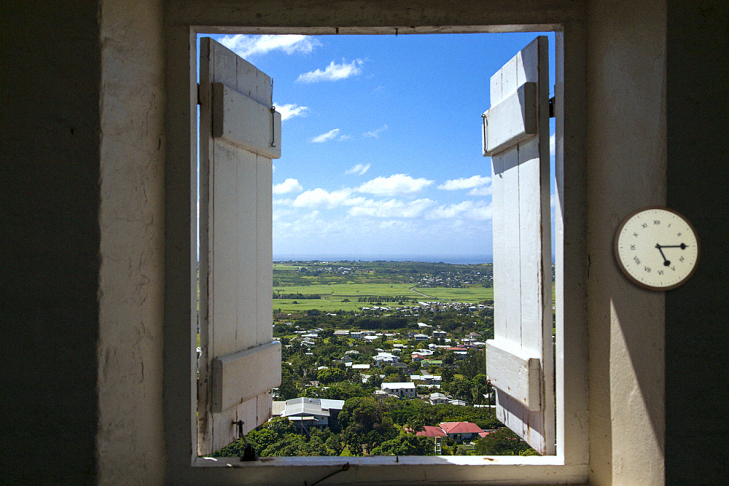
5:15
